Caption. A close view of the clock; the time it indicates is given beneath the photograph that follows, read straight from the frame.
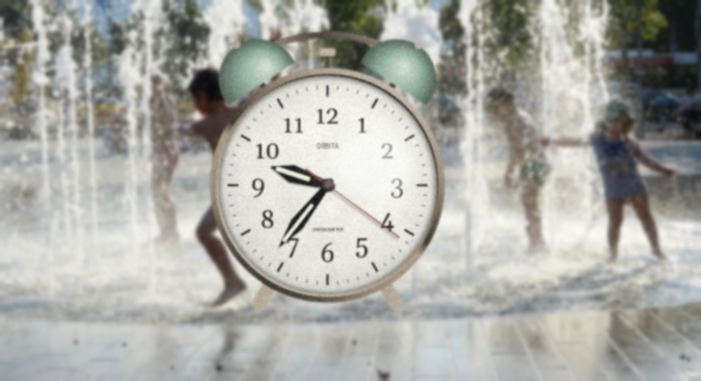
9:36:21
